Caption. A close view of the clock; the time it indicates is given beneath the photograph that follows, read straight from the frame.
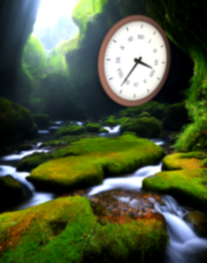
3:36
